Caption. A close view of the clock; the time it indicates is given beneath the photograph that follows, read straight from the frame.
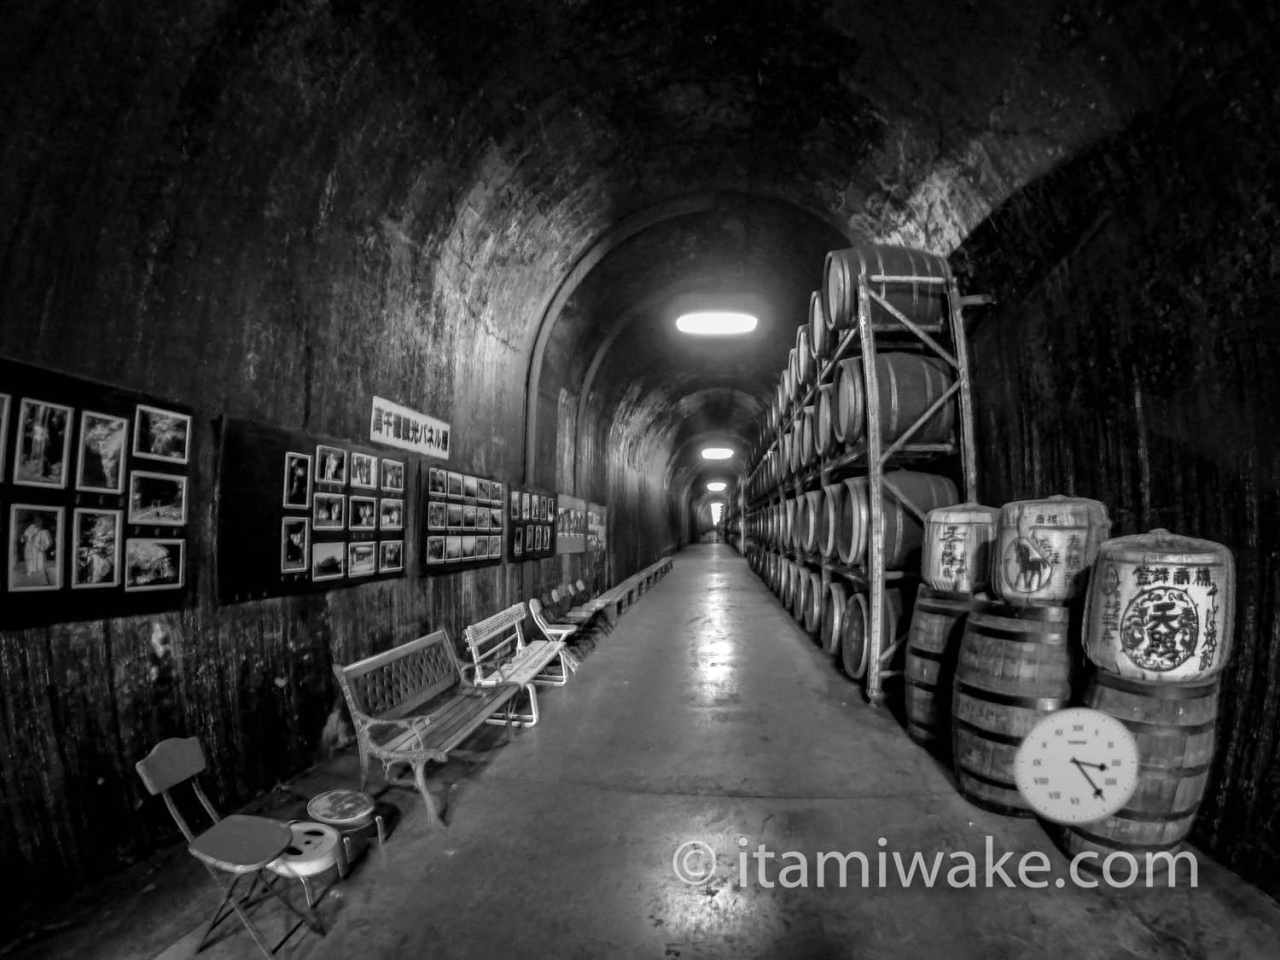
3:24
